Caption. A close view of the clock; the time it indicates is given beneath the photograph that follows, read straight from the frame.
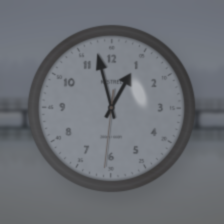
12:57:31
